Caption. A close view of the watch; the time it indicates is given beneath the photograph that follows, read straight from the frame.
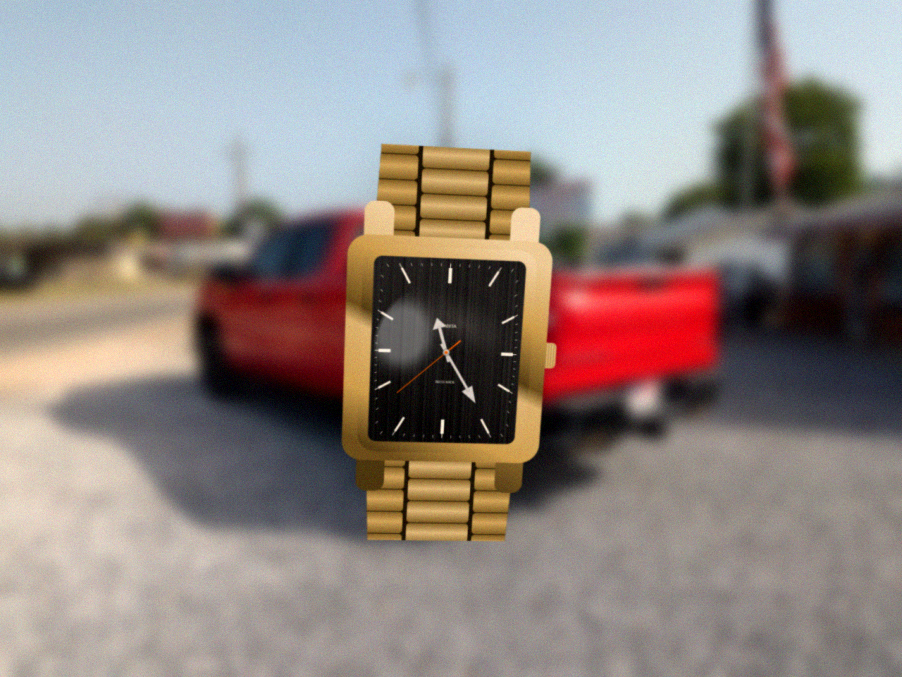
11:24:38
